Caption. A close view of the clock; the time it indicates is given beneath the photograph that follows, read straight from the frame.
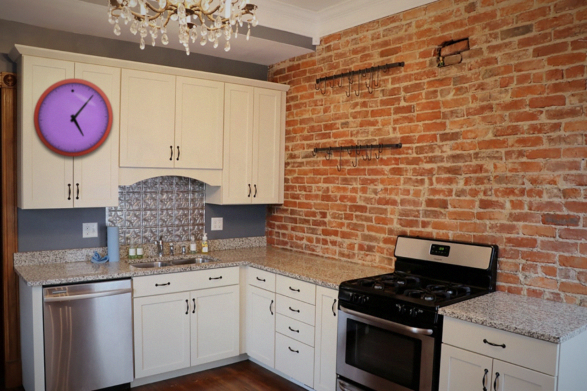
5:07
